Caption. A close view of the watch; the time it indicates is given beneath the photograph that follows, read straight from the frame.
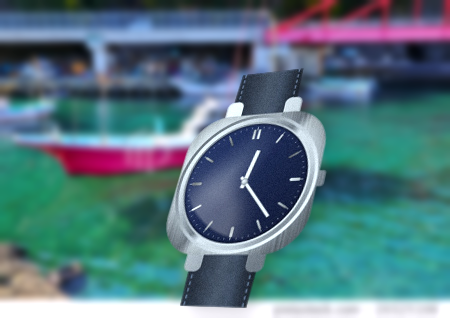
12:23
